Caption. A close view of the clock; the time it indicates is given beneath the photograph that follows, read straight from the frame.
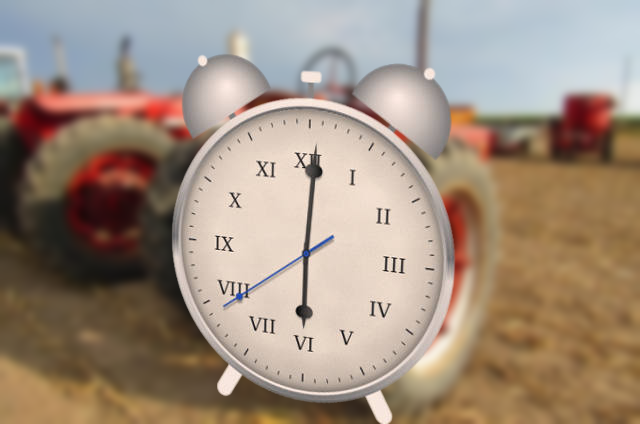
6:00:39
